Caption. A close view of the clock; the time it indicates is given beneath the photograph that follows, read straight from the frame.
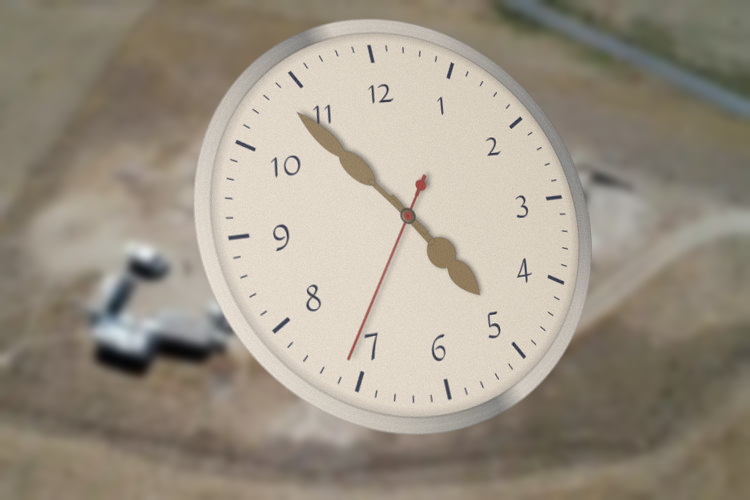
4:53:36
